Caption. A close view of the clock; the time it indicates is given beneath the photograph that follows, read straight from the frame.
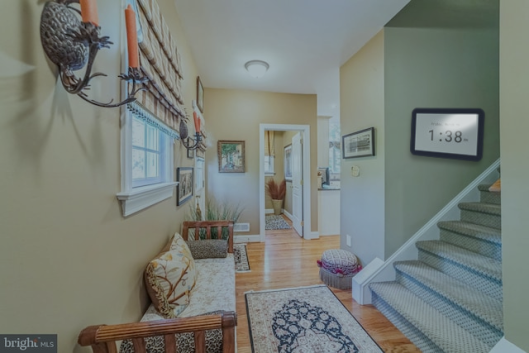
1:38
